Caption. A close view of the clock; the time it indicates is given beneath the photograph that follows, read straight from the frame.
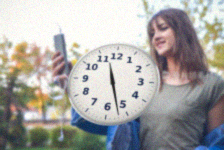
11:27
